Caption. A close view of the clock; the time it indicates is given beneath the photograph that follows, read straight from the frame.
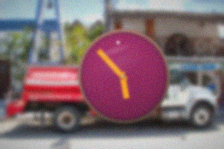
5:54
